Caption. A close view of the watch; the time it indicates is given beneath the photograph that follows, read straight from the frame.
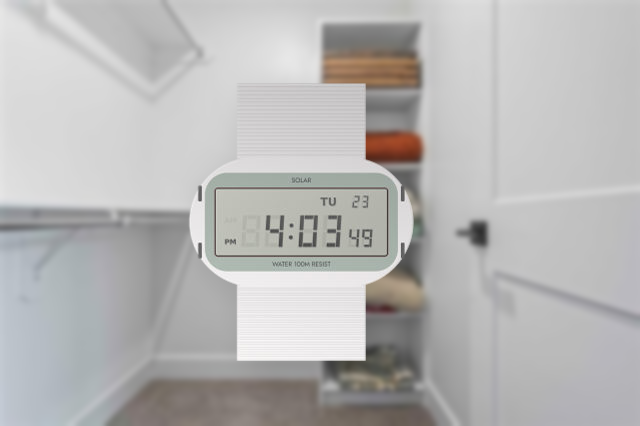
4:03:49
